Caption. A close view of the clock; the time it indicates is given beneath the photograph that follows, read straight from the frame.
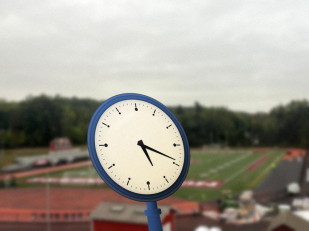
5:19
